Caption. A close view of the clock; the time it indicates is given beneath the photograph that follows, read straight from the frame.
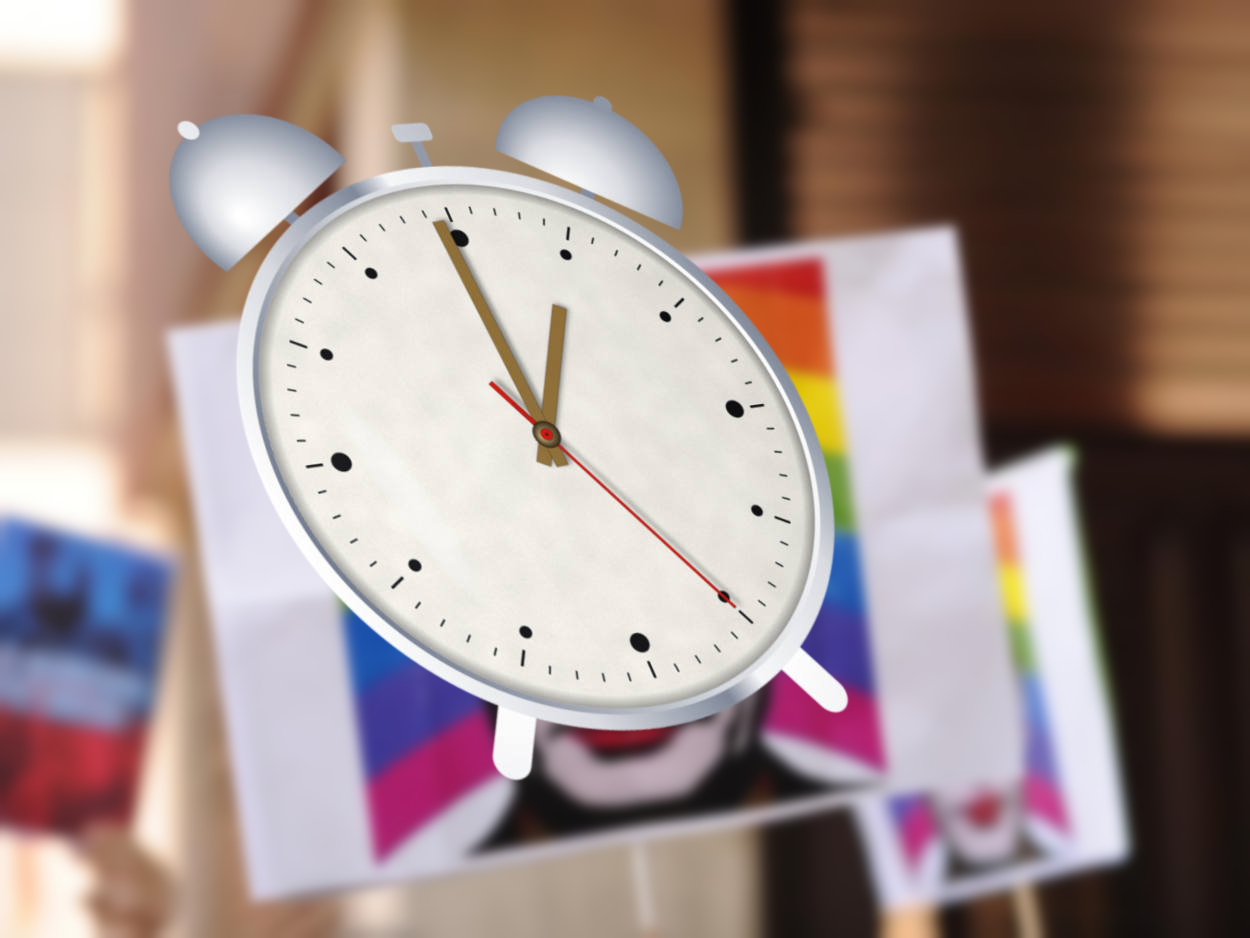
12:59:25
